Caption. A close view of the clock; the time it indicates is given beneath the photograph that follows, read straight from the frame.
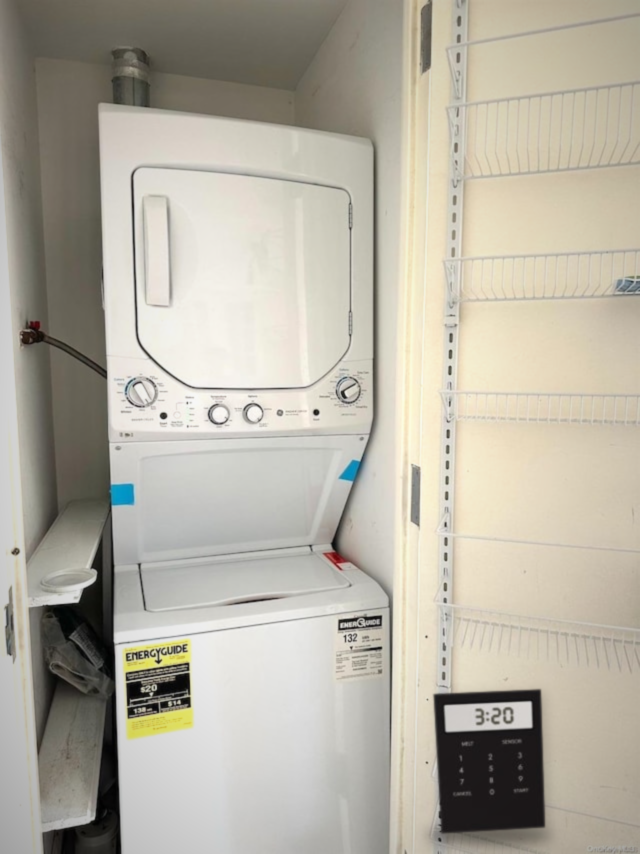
3:20
